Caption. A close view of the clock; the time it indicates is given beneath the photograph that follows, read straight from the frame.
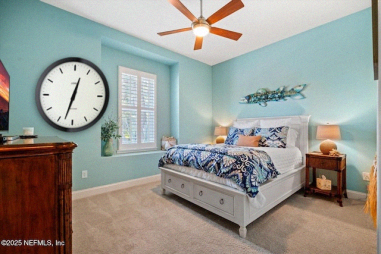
12:33
